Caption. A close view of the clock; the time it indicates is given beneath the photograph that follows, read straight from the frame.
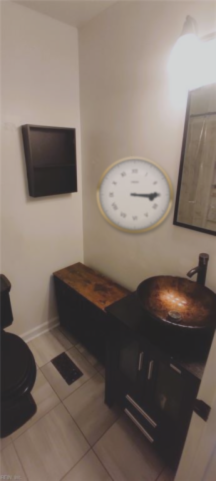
3:15
